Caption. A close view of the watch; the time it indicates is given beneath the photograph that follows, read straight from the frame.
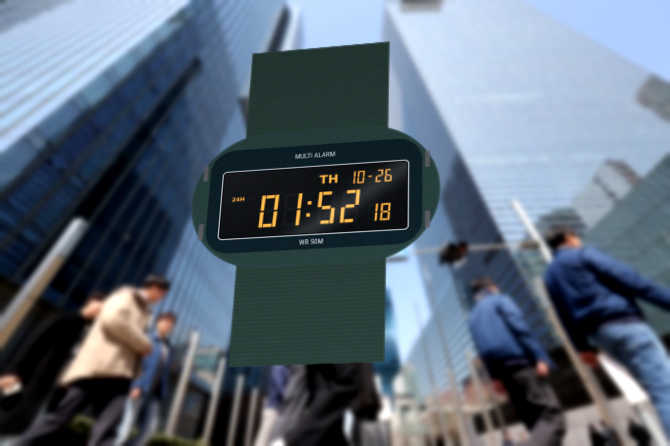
1:52:18
